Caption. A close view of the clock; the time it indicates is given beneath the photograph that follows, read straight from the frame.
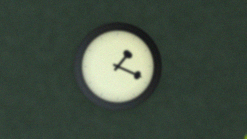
1:19
